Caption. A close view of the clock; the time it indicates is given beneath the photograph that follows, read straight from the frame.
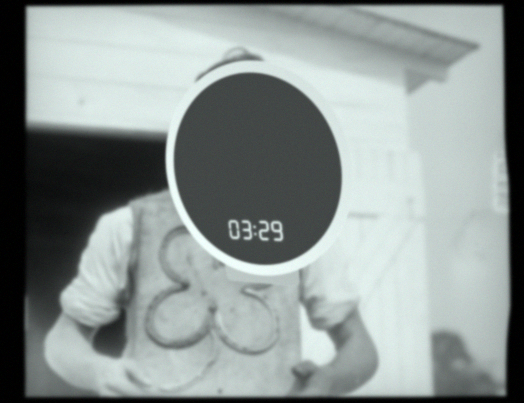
3:29
